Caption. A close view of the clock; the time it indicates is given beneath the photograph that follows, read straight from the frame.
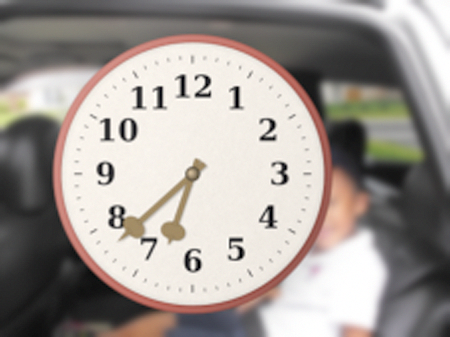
6:38
